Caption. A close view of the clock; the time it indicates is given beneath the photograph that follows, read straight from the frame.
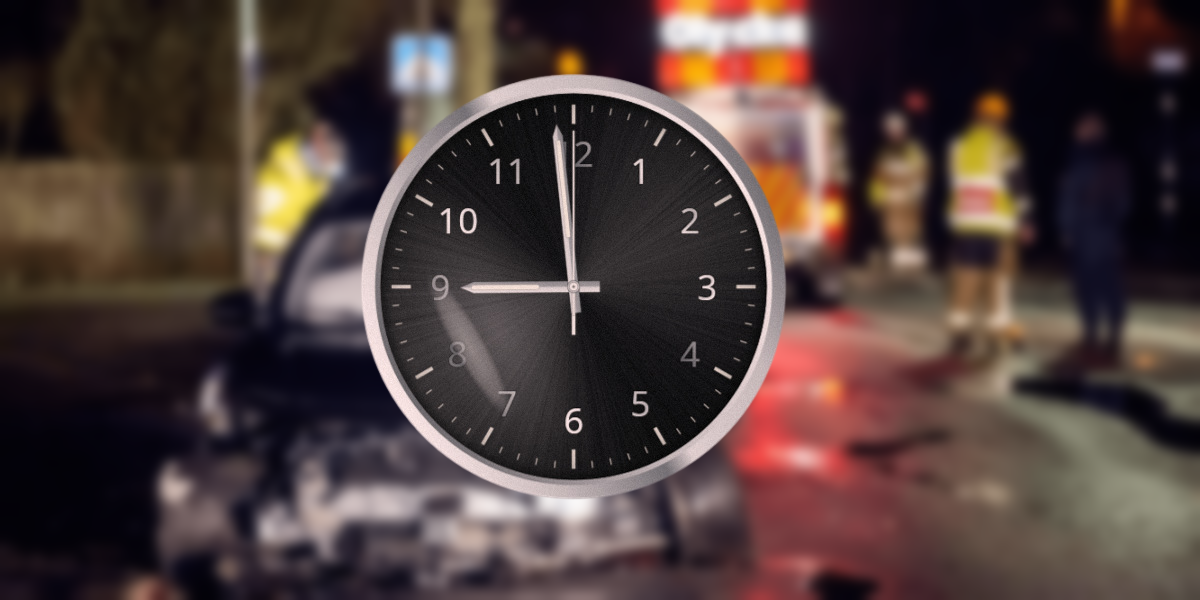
8:59:00
